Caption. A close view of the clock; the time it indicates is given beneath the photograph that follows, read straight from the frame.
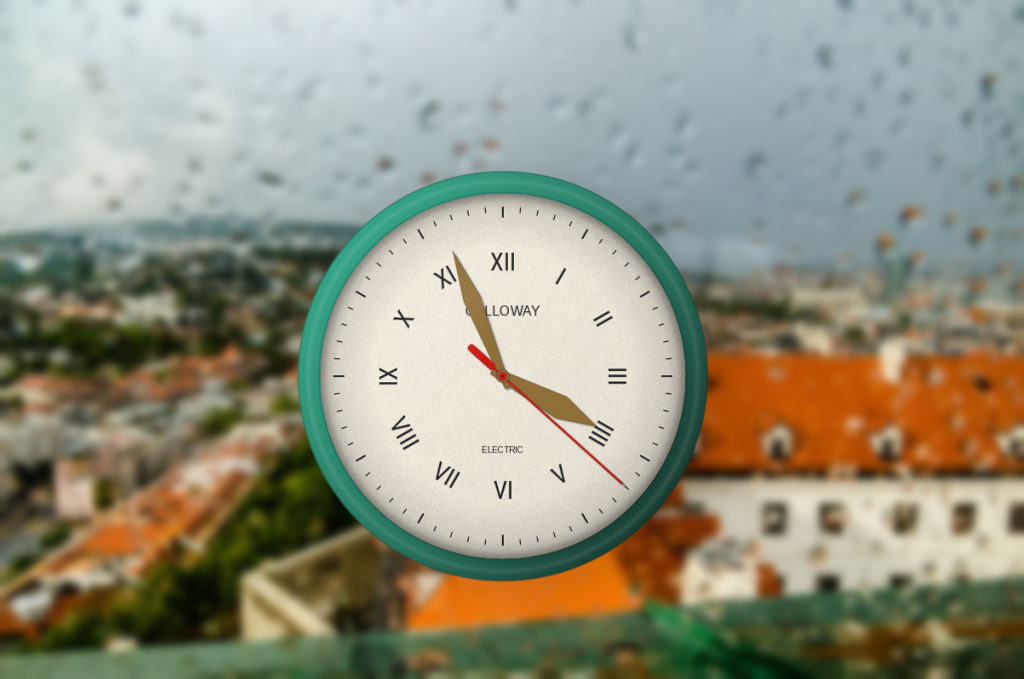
3:56:22
